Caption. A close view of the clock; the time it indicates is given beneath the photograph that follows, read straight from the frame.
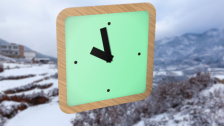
9:58
